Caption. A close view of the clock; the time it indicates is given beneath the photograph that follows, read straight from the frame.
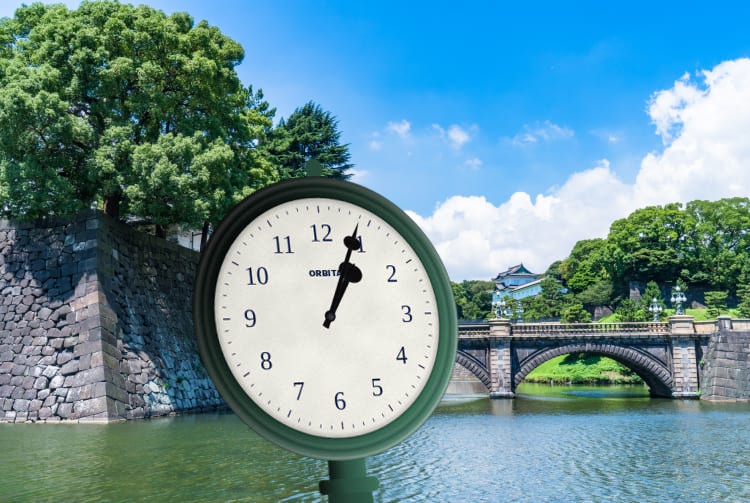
1:04
